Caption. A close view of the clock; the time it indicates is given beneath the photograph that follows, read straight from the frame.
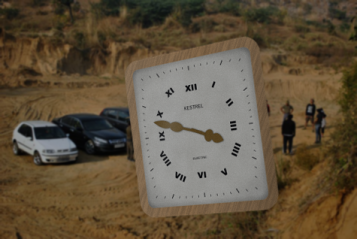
3:48
